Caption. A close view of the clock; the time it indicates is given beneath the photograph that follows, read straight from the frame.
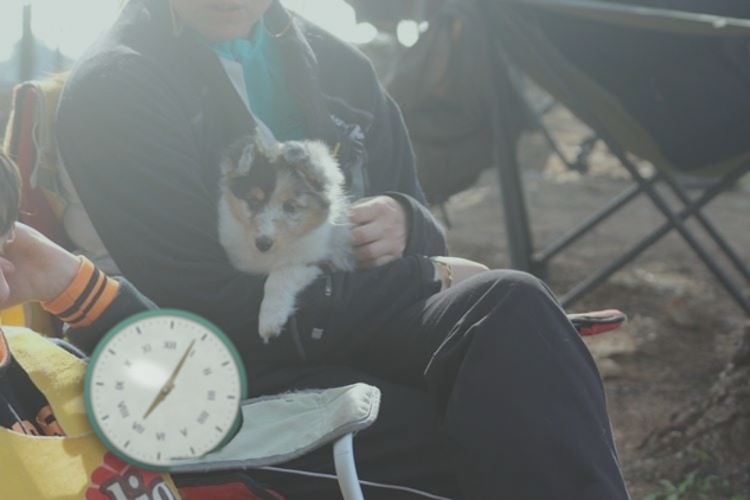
7:04
